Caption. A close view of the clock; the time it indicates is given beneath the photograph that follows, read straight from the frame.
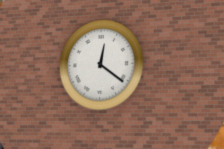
12:21
